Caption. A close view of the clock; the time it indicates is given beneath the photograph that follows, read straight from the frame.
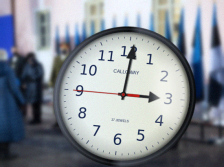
3:00:45
